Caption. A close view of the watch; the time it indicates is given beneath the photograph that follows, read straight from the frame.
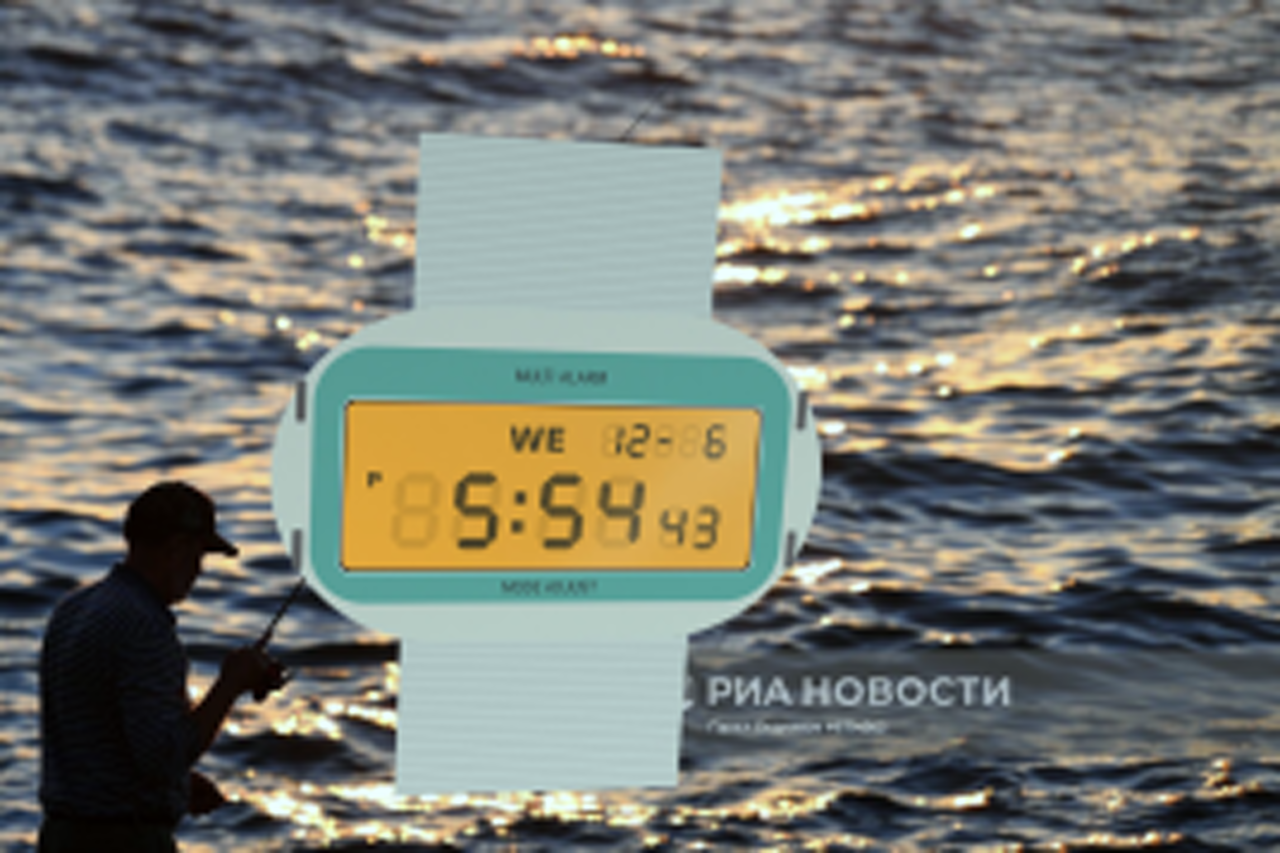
5:54:43
